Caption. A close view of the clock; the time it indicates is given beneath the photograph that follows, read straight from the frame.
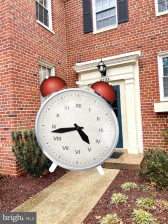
4:43
